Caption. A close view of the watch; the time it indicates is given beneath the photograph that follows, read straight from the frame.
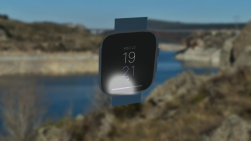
19:21
